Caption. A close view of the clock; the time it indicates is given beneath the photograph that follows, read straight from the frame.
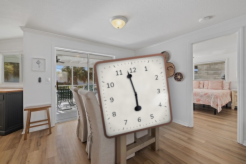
5:58
